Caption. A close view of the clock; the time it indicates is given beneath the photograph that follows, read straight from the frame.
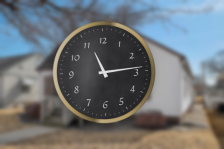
11:14
